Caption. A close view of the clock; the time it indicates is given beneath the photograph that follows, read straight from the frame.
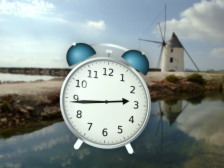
2:44
